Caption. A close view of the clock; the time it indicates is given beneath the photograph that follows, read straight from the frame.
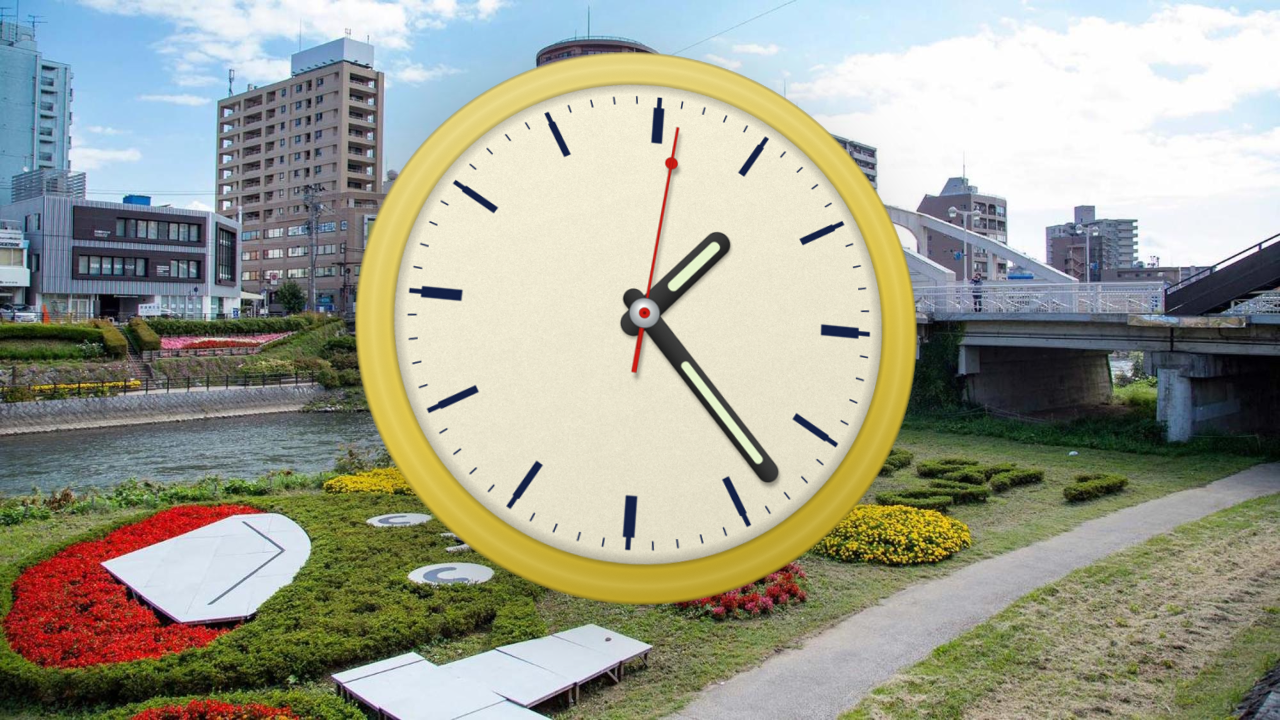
1:23:01
